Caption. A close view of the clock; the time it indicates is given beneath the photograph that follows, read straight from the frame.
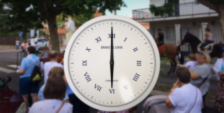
6:00
